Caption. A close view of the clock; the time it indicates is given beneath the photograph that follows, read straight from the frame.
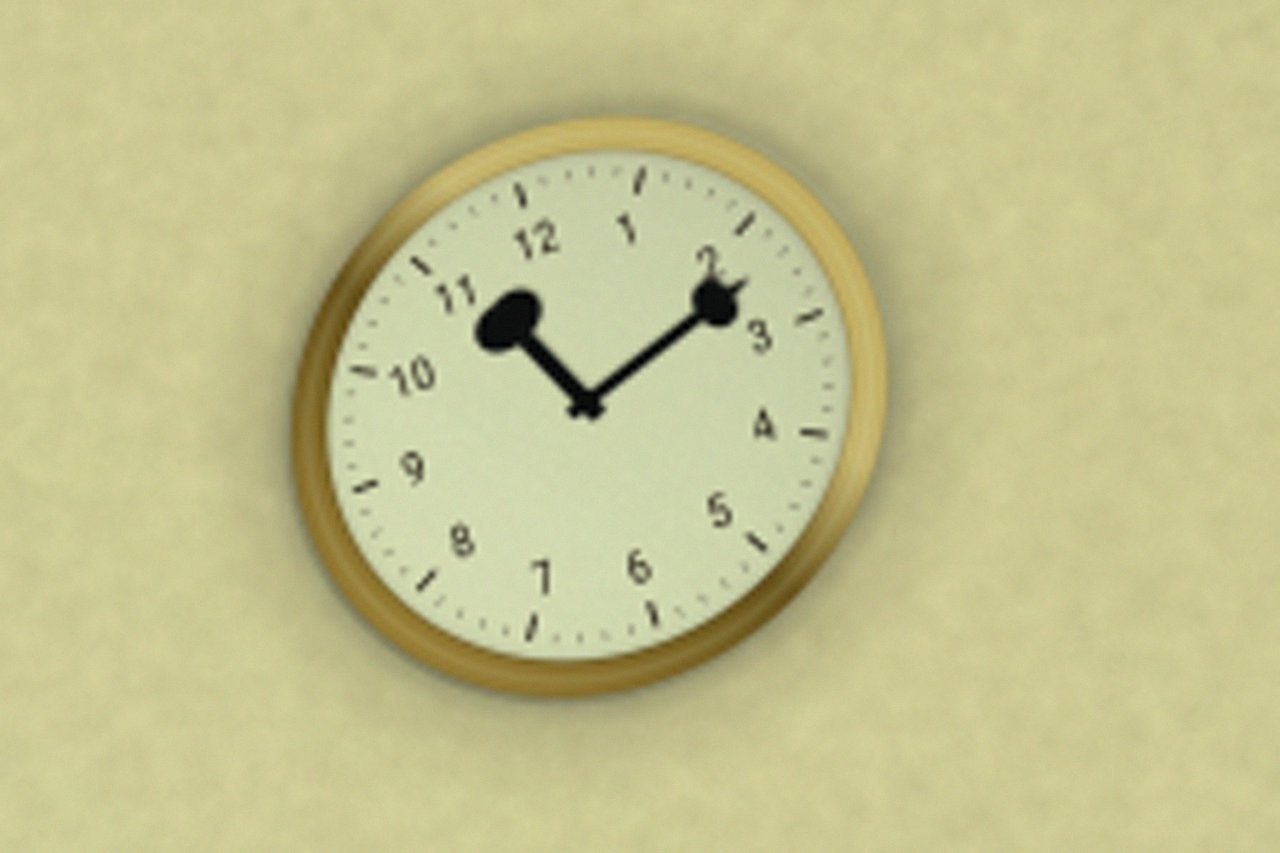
11:12
